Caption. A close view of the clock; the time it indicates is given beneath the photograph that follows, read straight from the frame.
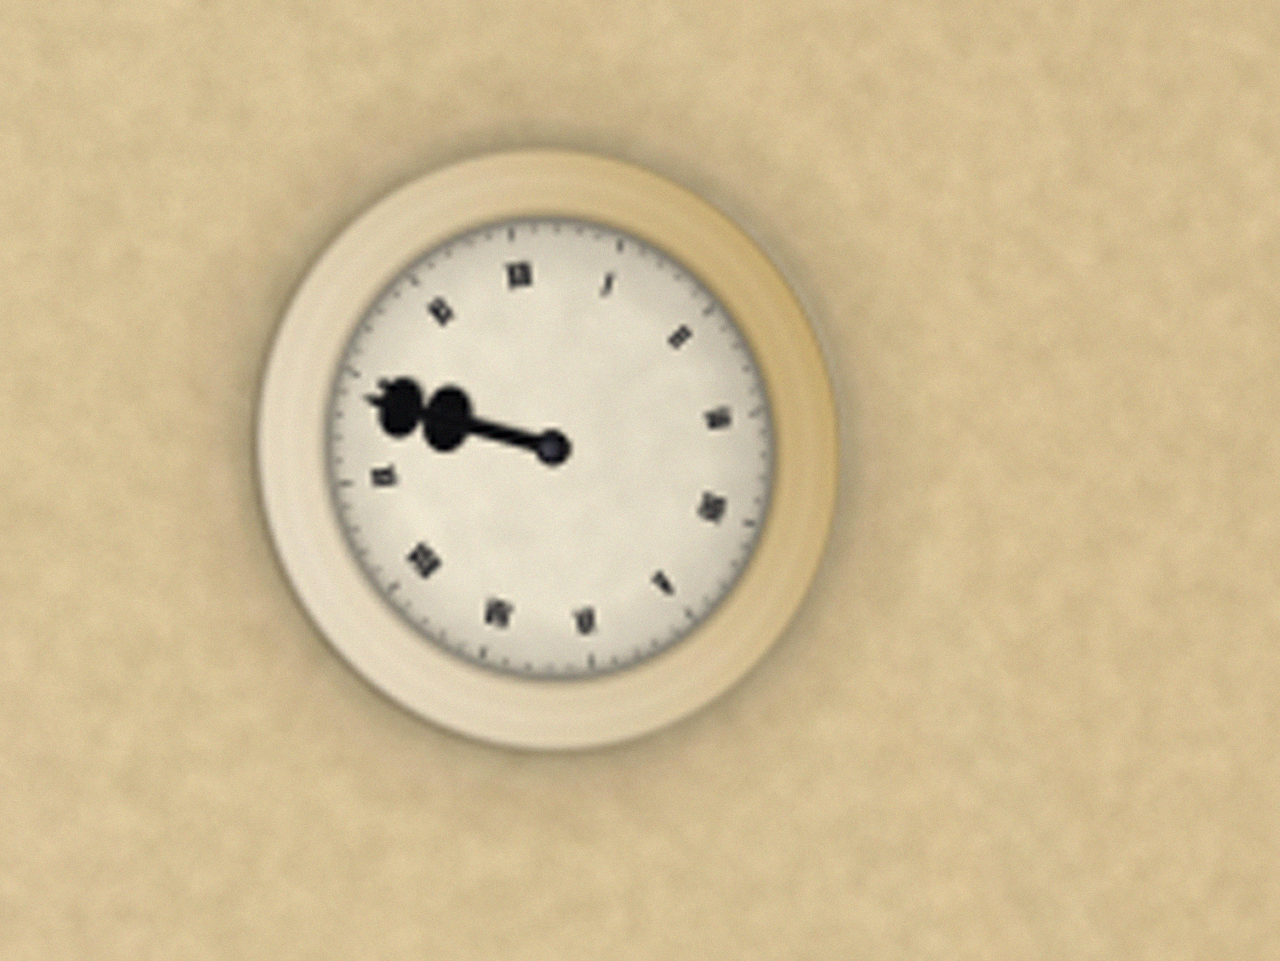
9:49
